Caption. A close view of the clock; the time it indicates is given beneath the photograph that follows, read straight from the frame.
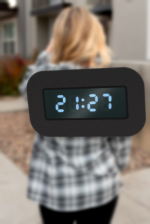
21:27
